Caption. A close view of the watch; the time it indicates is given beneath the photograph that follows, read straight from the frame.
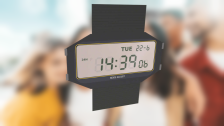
14:39:06
